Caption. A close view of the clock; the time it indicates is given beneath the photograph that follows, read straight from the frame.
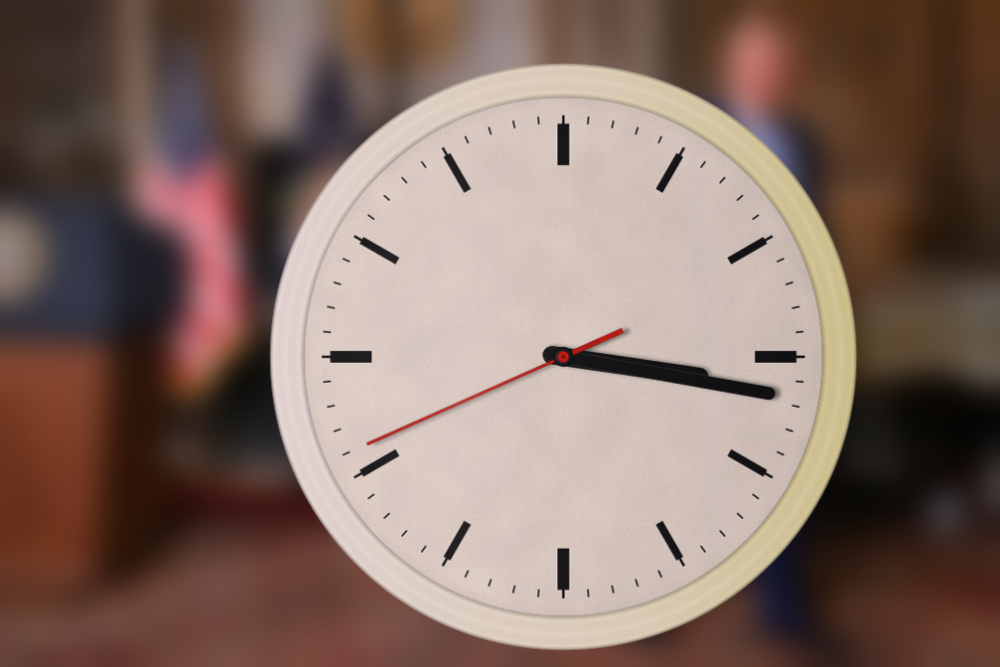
3:16:41
